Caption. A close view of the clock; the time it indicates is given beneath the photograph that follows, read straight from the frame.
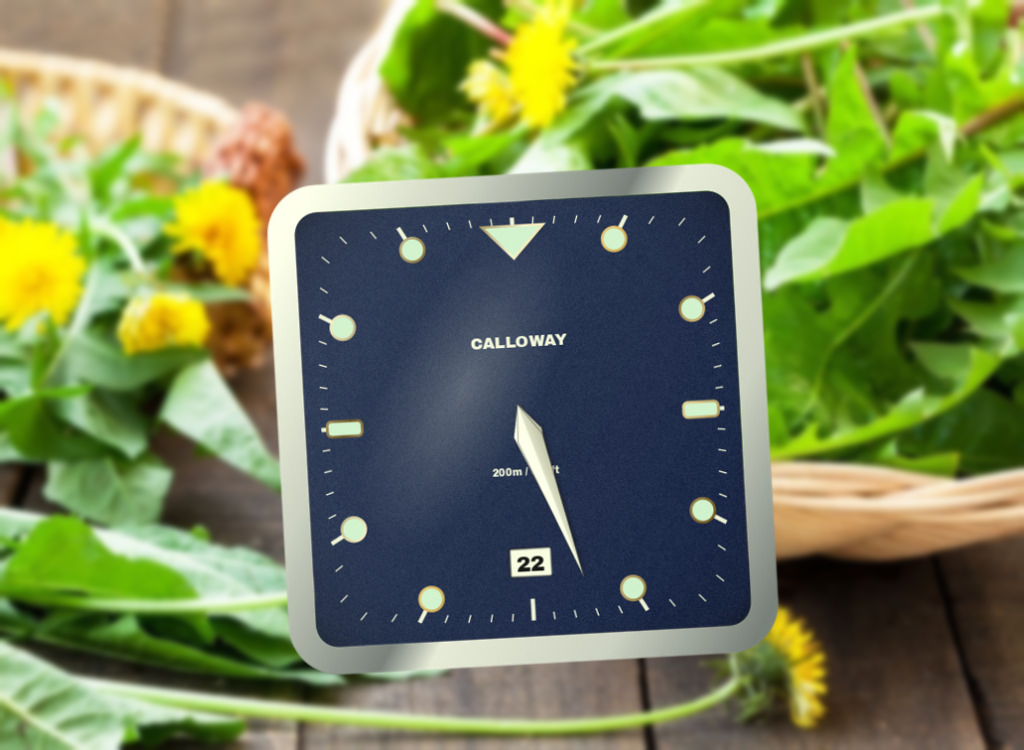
5:27
